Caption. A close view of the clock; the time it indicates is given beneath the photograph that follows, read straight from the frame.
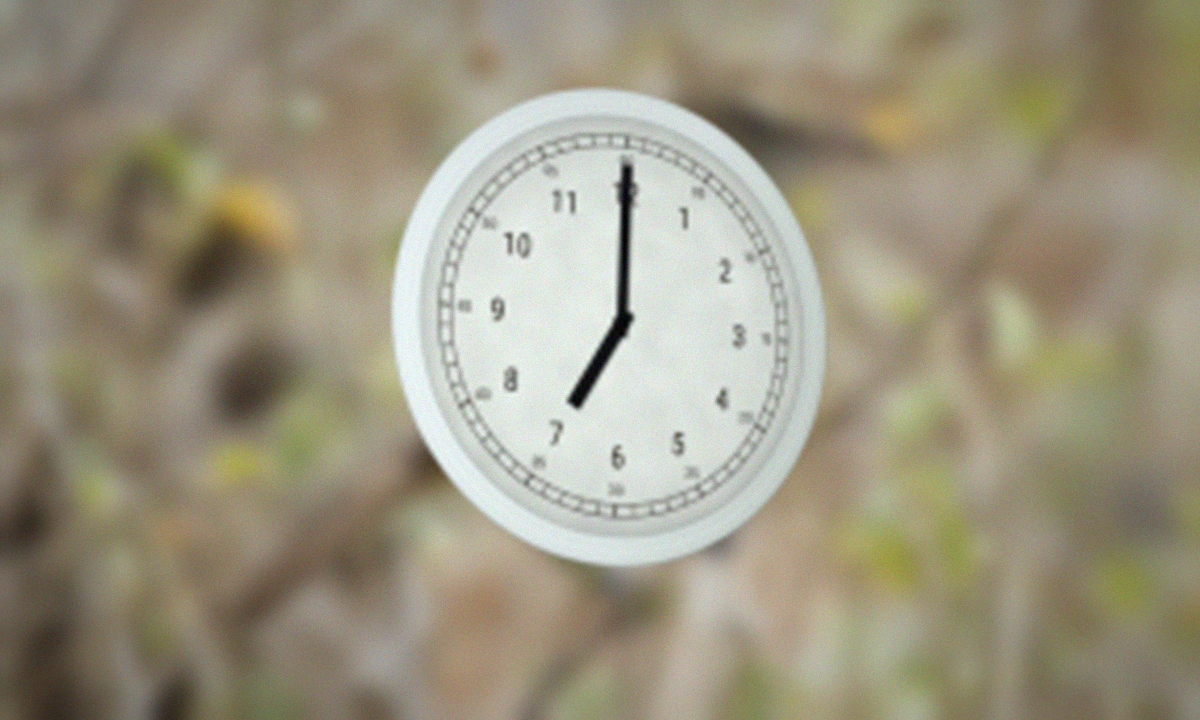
7:00
